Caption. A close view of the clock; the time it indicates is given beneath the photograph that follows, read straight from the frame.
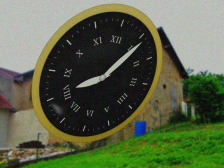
8:06
